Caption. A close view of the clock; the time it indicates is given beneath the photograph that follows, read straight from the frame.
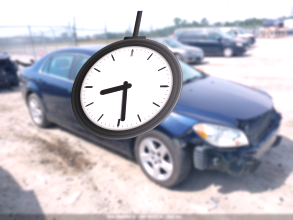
8:29
